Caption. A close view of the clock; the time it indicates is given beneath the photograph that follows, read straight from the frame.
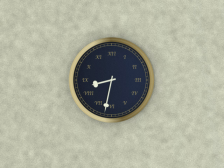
8:32
